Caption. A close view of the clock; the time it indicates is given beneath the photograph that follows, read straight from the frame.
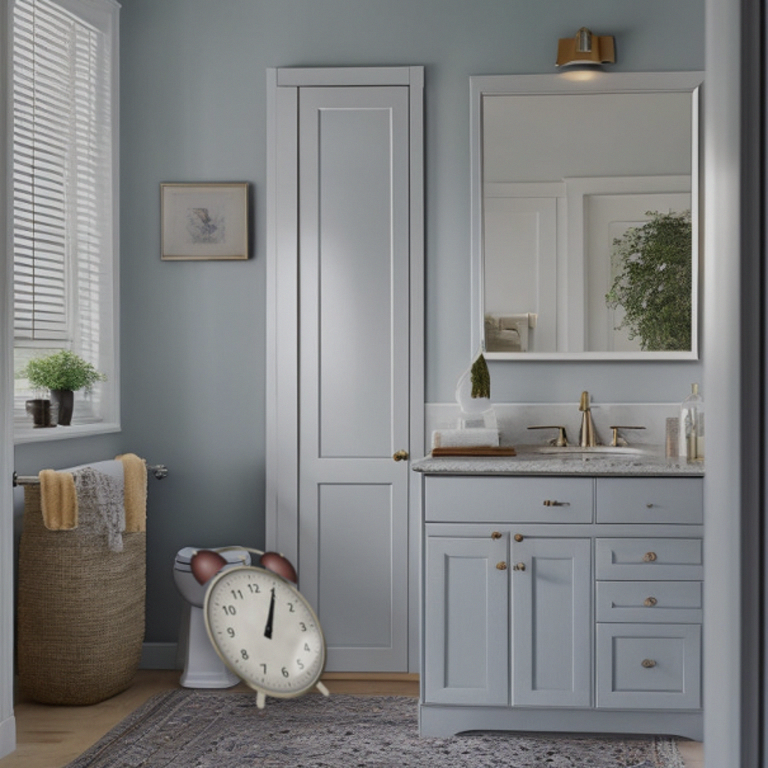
1:05
